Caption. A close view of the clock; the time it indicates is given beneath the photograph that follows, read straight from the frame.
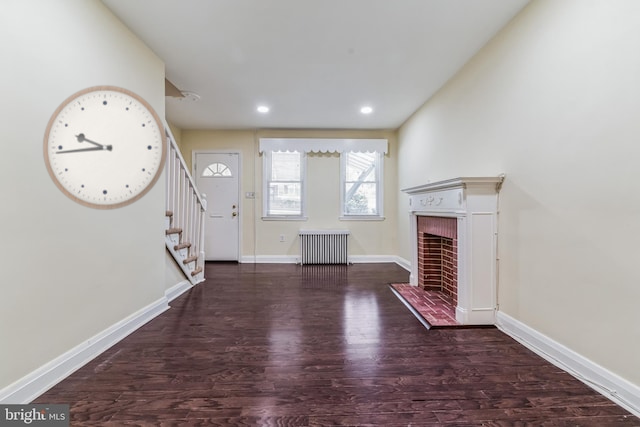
9:44
